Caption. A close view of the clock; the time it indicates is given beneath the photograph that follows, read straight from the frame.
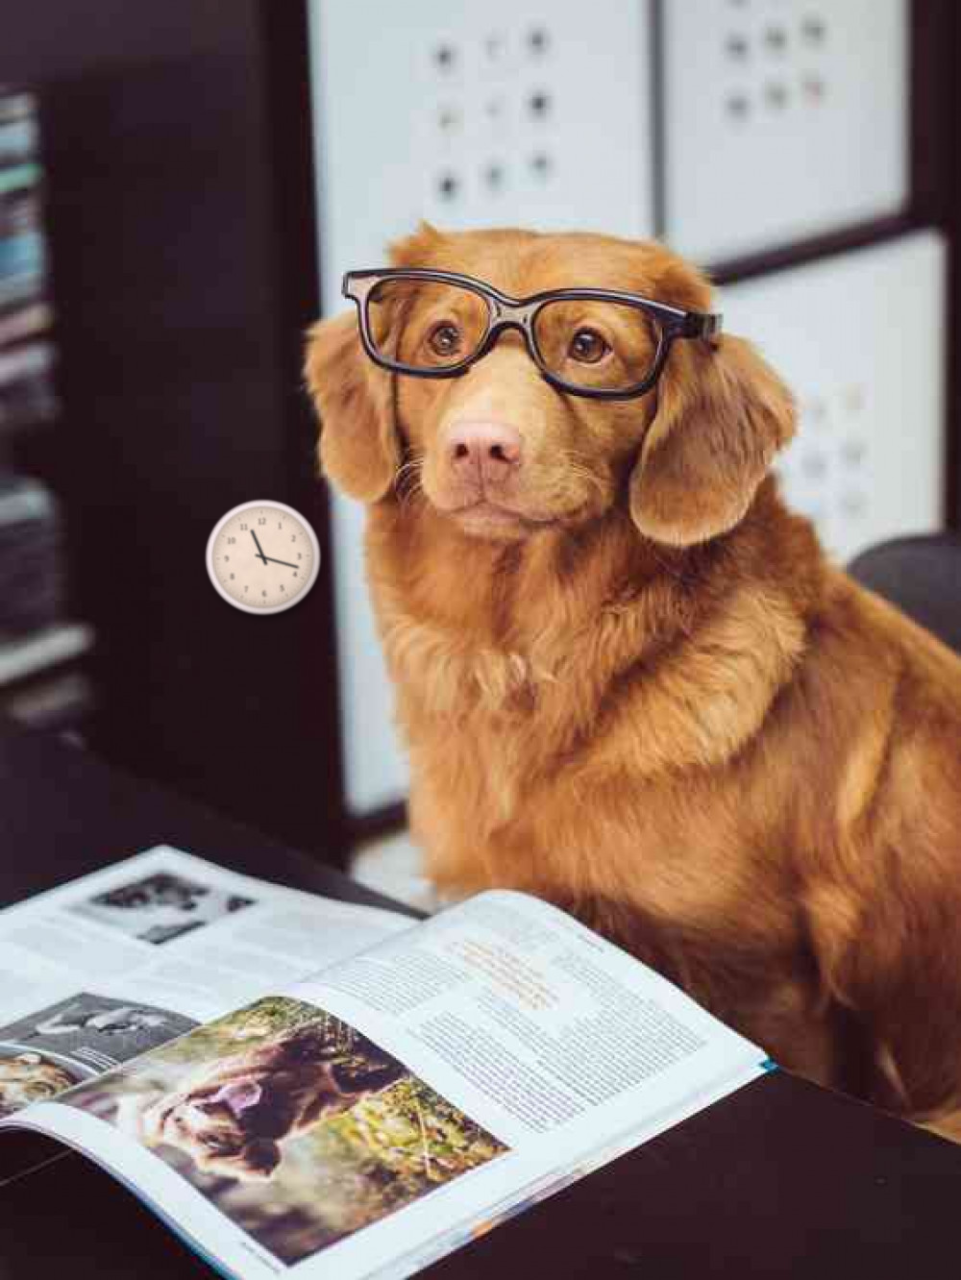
11:18
